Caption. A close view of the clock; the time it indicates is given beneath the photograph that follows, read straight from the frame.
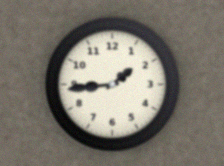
1:44
